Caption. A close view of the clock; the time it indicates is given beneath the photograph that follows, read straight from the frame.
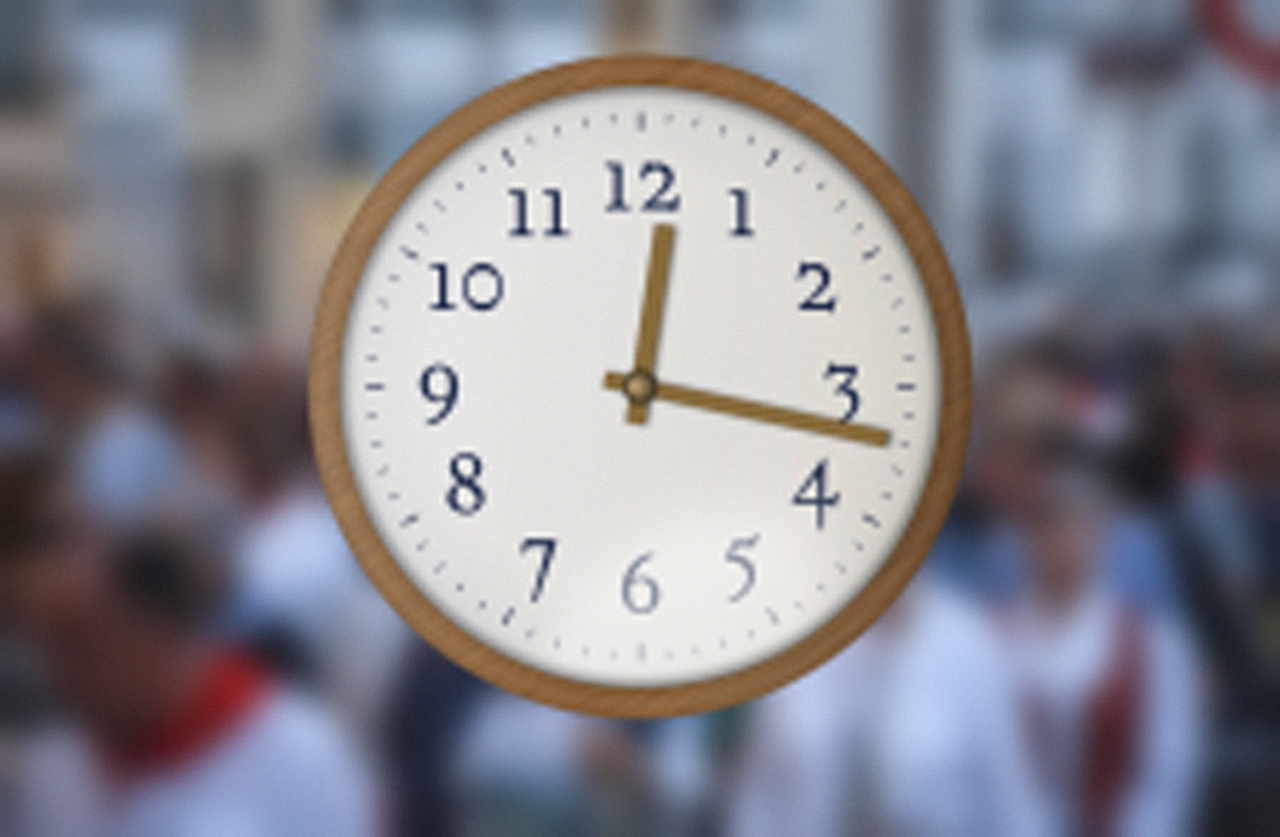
12:17
